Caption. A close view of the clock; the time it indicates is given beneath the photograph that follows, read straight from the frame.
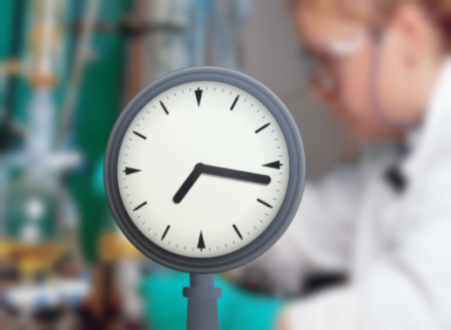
7:17
